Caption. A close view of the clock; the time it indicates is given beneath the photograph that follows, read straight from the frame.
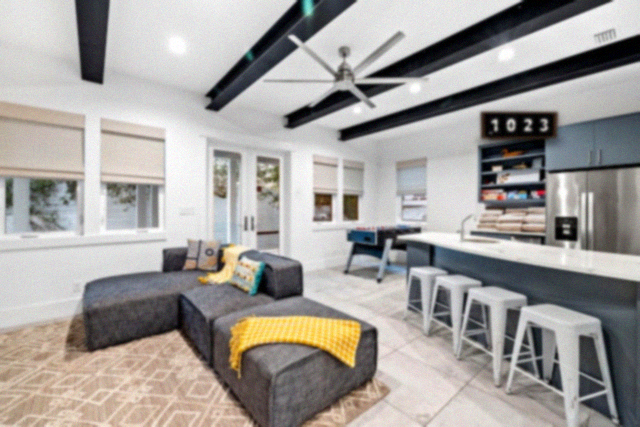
10:23
